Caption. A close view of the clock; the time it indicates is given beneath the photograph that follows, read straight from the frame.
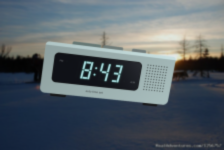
8:43
